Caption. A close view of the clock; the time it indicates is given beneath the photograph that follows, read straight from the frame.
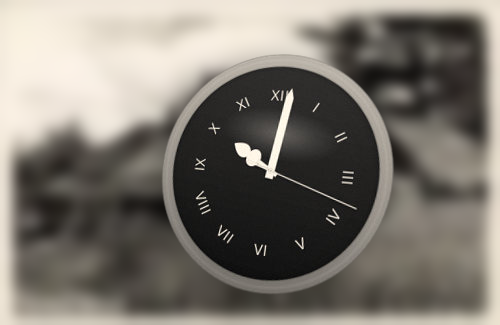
10:01:18
